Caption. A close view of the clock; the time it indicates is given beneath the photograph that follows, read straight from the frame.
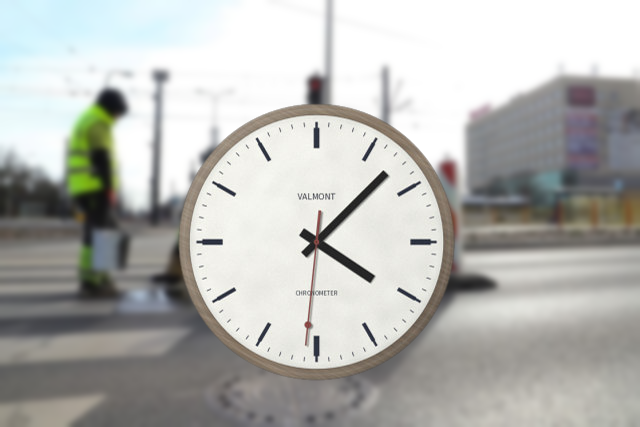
4:07:31
